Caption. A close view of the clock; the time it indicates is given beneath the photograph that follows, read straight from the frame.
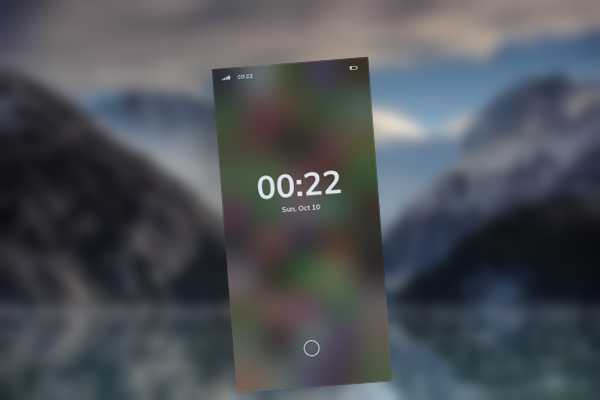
0:22
